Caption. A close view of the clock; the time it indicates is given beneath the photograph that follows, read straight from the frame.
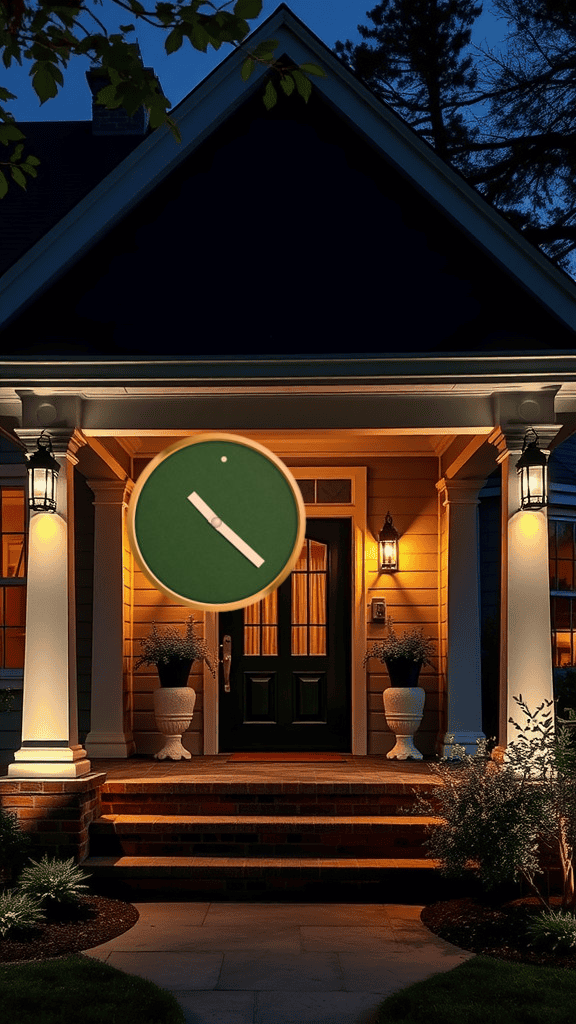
10:21
